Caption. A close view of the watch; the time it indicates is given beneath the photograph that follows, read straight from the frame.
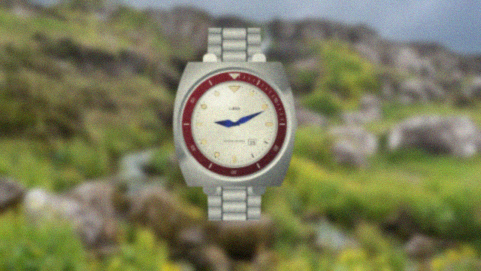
9:11
